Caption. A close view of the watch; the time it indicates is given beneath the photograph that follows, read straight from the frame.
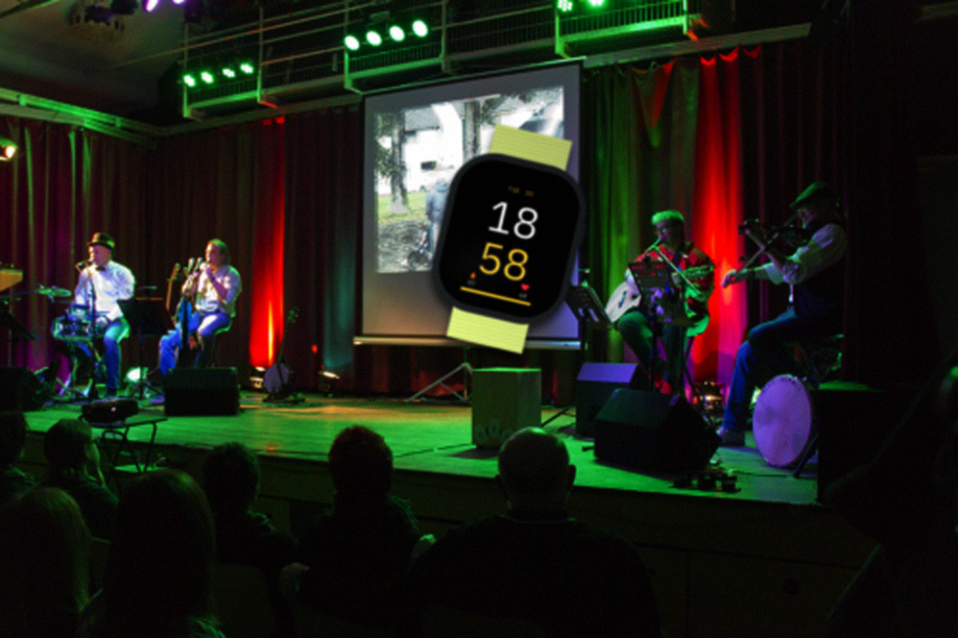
18:58
